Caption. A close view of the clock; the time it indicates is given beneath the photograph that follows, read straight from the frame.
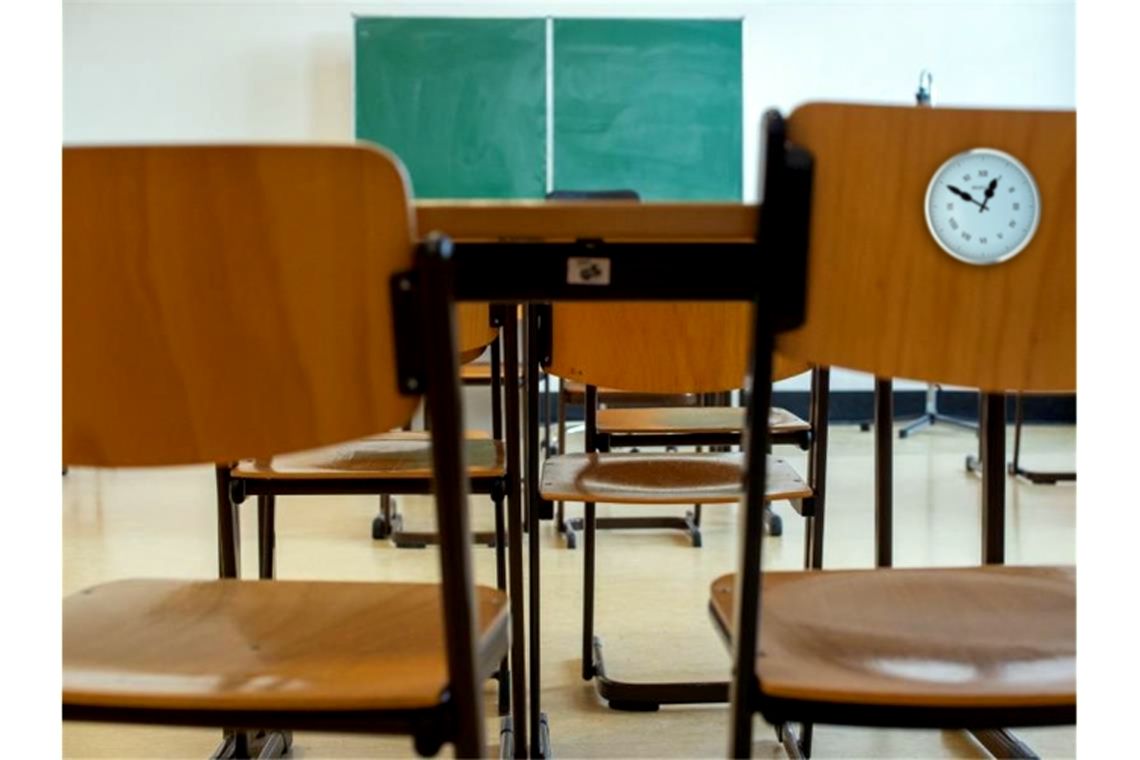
12:50
